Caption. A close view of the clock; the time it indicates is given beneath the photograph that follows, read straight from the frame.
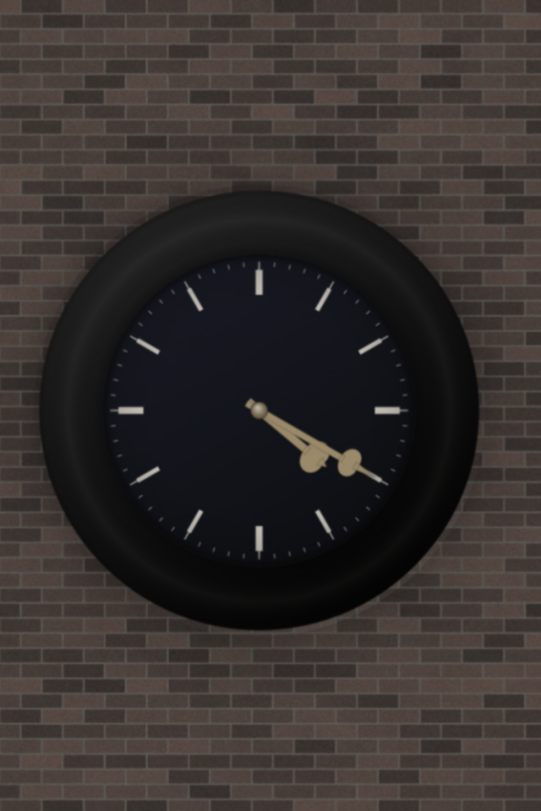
4:20
